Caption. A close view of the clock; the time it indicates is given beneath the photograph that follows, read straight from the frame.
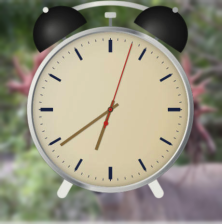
6:39:03
